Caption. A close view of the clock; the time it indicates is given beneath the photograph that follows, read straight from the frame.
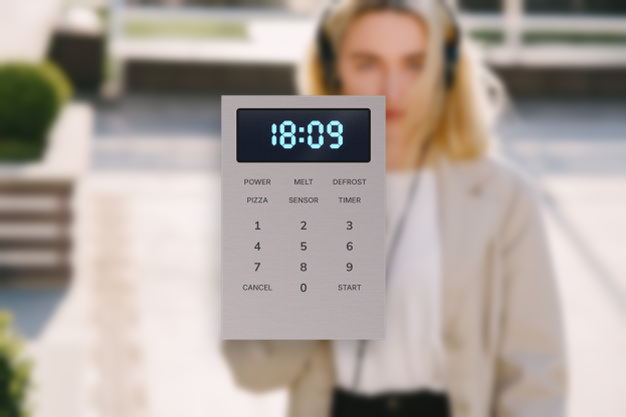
18:09
